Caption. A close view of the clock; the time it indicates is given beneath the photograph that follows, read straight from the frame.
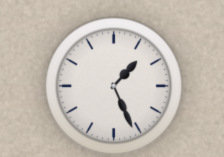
1:26
